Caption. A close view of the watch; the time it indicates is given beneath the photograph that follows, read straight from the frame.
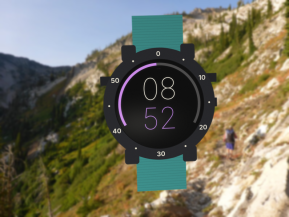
8:52
